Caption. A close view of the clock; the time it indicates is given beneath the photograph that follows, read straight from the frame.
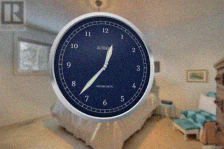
12:37
